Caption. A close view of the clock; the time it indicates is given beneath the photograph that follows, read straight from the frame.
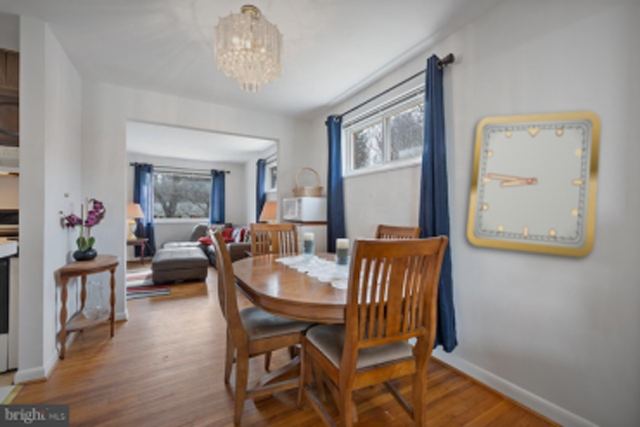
8:46
